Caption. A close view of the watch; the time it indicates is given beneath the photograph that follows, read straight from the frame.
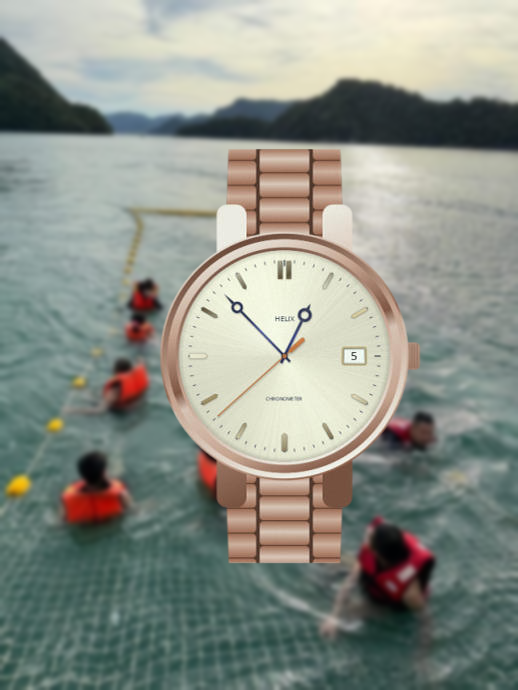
12:52:38
